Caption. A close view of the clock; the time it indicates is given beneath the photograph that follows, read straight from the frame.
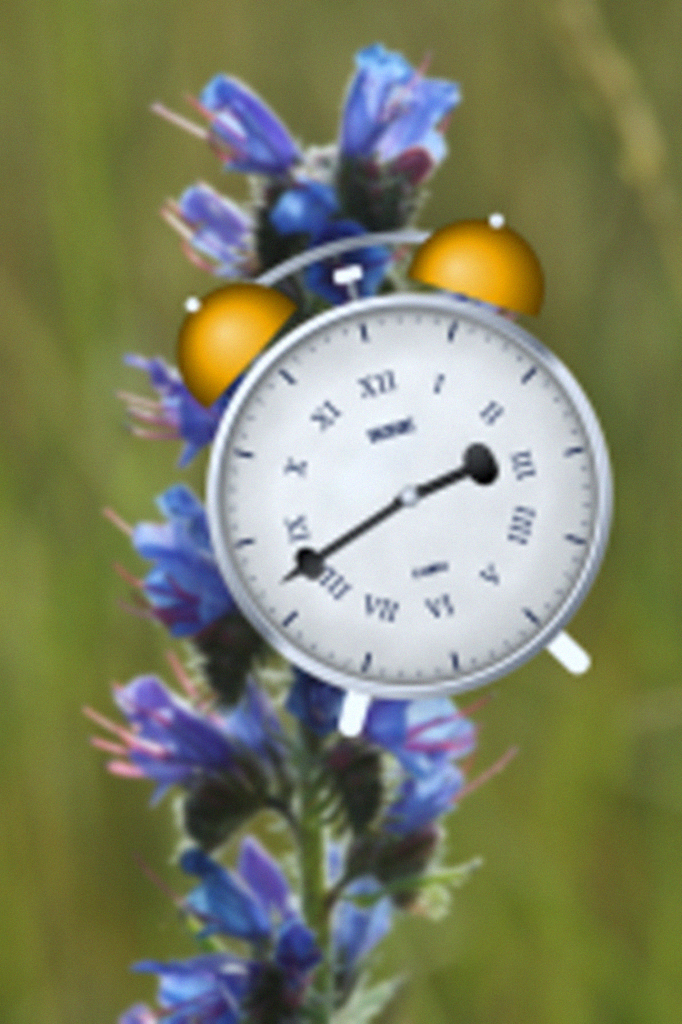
2:42
